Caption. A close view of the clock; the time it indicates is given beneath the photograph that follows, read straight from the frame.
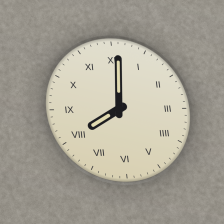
8:01
